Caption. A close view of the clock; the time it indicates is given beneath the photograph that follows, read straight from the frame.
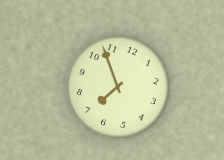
6:53
